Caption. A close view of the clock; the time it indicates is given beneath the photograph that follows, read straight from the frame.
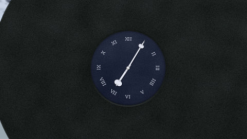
7:05
